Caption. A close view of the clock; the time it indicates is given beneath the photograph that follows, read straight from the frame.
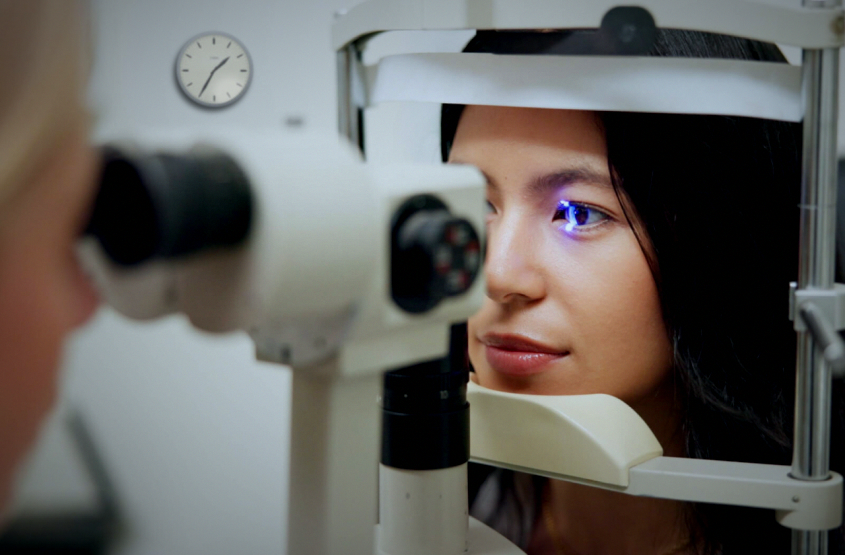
1:35
